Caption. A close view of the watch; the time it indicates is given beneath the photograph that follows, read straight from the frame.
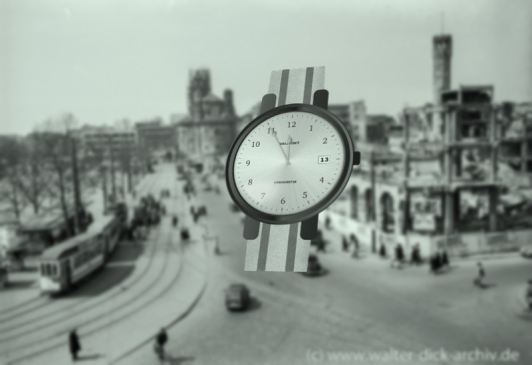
11:55
